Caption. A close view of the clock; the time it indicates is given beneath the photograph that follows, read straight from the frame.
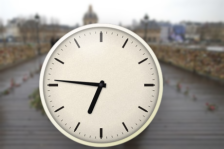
6:46
